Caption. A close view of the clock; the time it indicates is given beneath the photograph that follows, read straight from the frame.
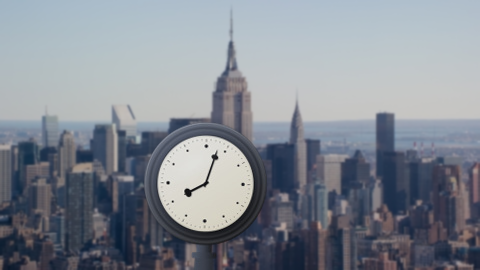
8:03
